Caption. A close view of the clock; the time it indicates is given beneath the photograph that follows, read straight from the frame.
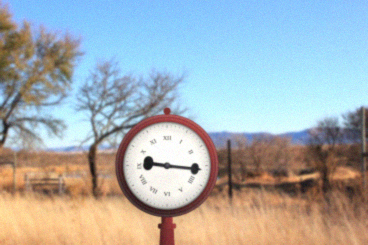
9:16
